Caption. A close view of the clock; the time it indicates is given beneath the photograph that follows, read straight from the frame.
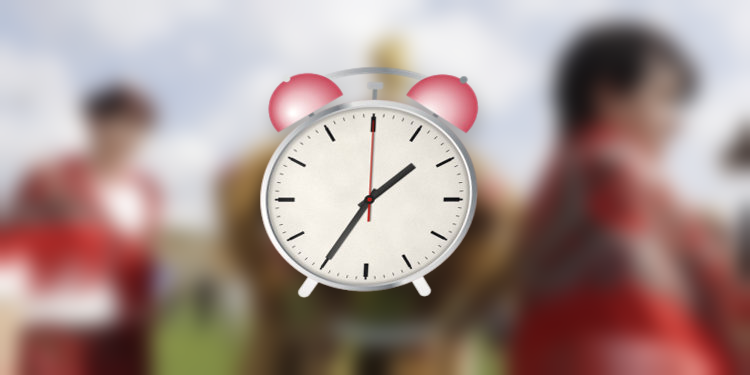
1:35:00
